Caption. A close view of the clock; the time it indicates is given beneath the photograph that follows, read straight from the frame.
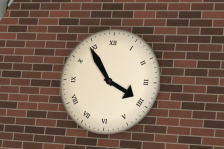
3:54
